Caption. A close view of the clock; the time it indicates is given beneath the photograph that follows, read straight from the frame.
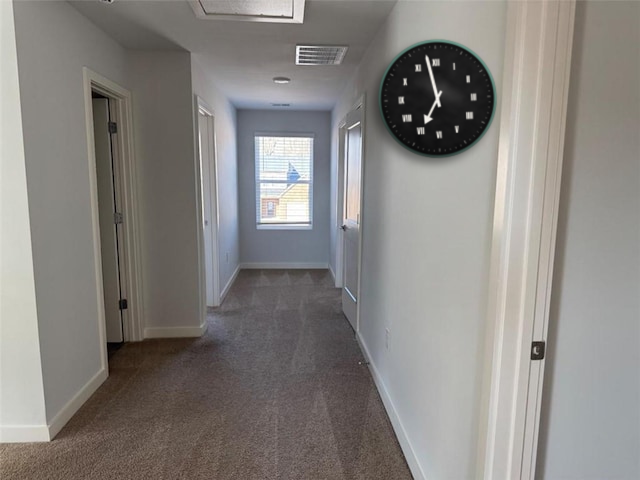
6:58
